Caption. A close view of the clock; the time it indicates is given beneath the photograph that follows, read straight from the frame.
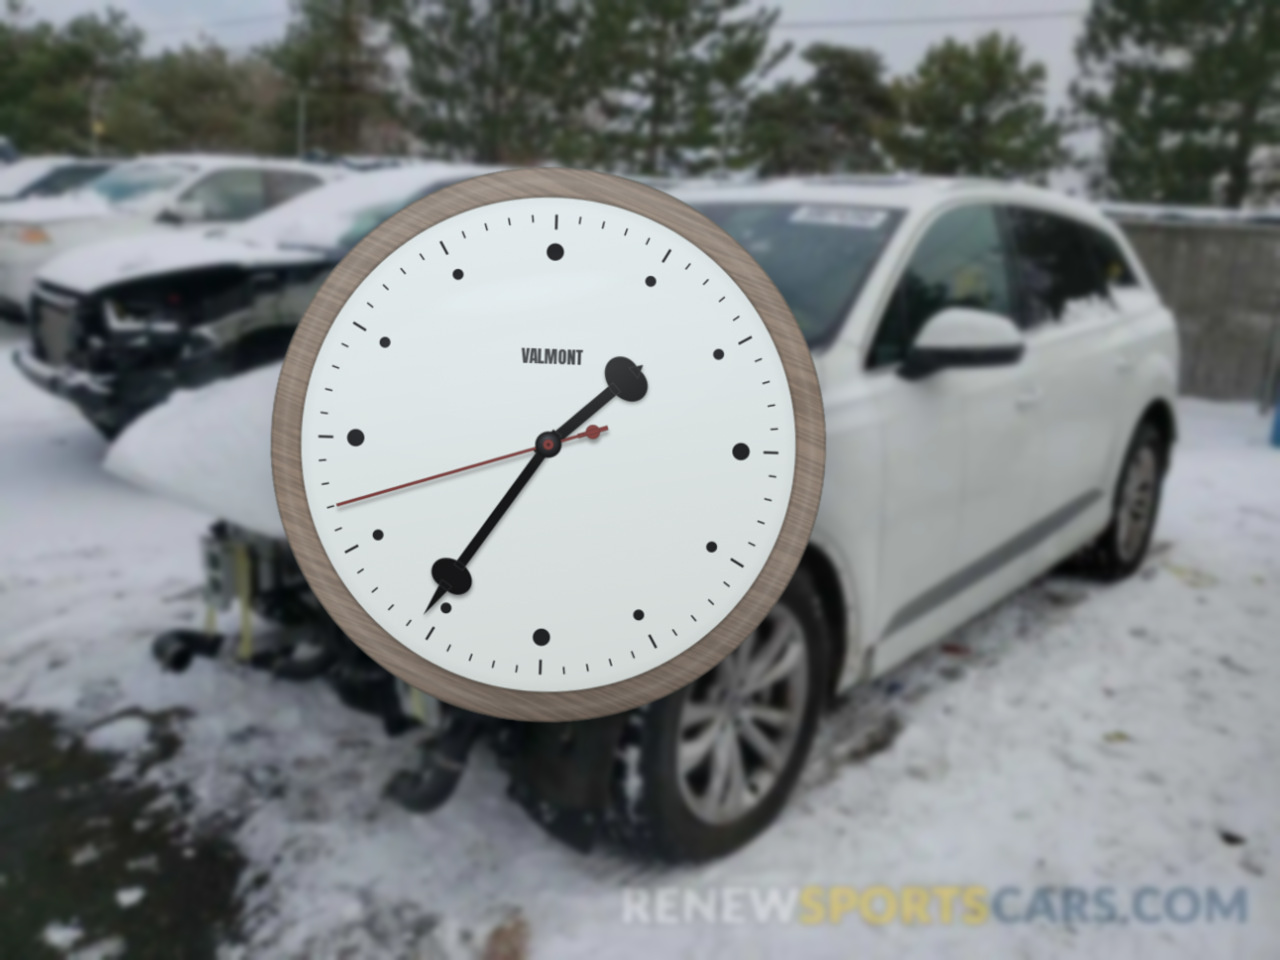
1:35:42
